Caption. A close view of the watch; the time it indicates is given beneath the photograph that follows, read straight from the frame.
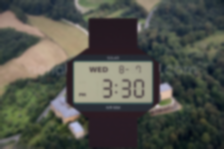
3:30
